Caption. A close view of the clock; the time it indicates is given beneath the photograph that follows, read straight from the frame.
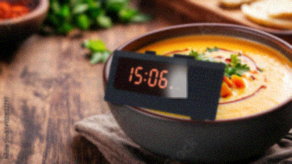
15:06
